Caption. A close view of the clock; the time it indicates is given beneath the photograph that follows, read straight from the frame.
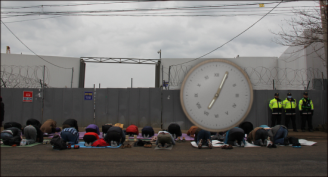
7:04
